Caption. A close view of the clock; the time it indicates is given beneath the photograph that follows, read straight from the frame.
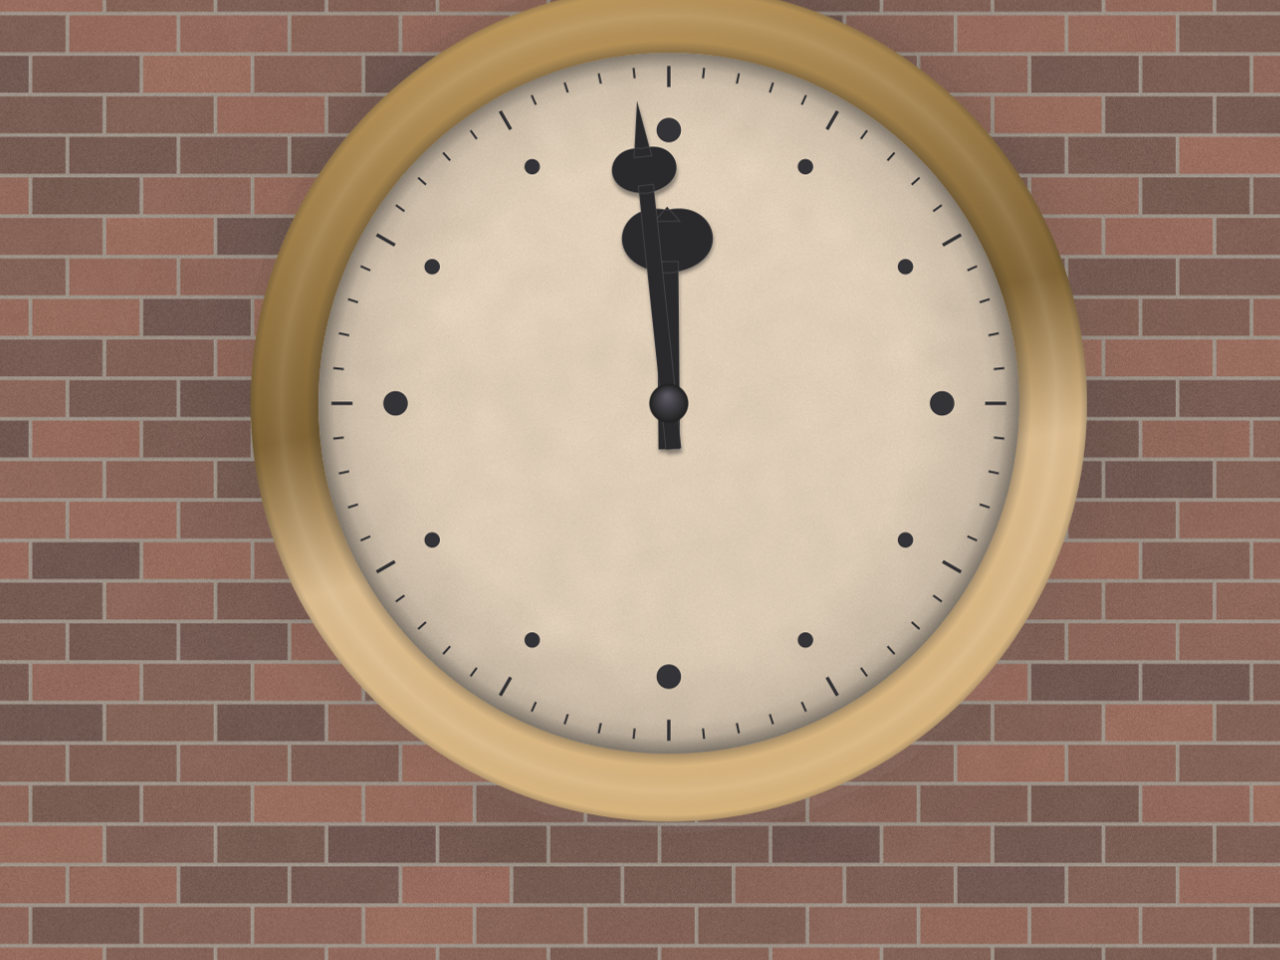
11:59
